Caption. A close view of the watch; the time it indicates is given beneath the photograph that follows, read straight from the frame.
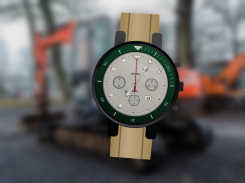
7:05
